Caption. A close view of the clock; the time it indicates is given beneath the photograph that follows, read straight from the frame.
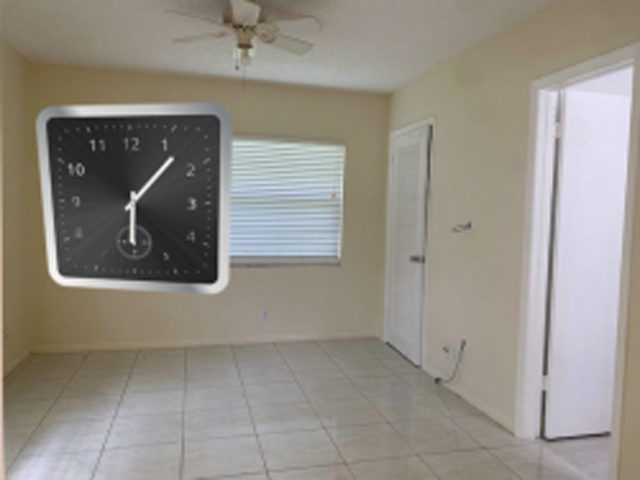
6:07
